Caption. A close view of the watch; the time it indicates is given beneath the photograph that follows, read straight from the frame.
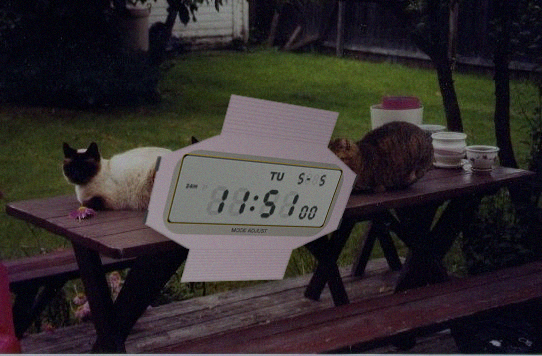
11:51:00
